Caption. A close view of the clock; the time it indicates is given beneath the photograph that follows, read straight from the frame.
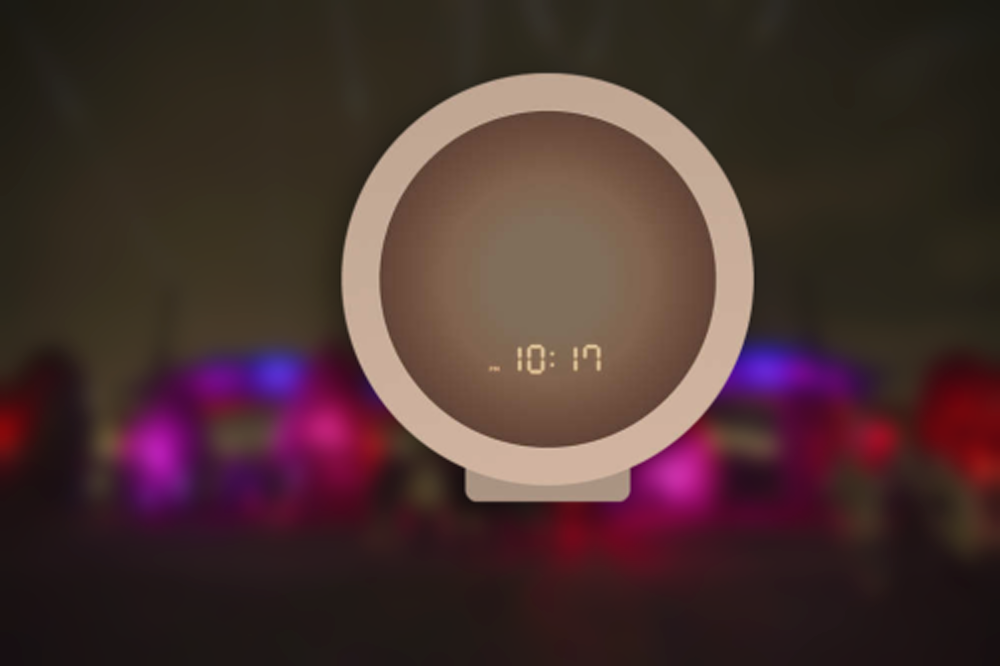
10:17
